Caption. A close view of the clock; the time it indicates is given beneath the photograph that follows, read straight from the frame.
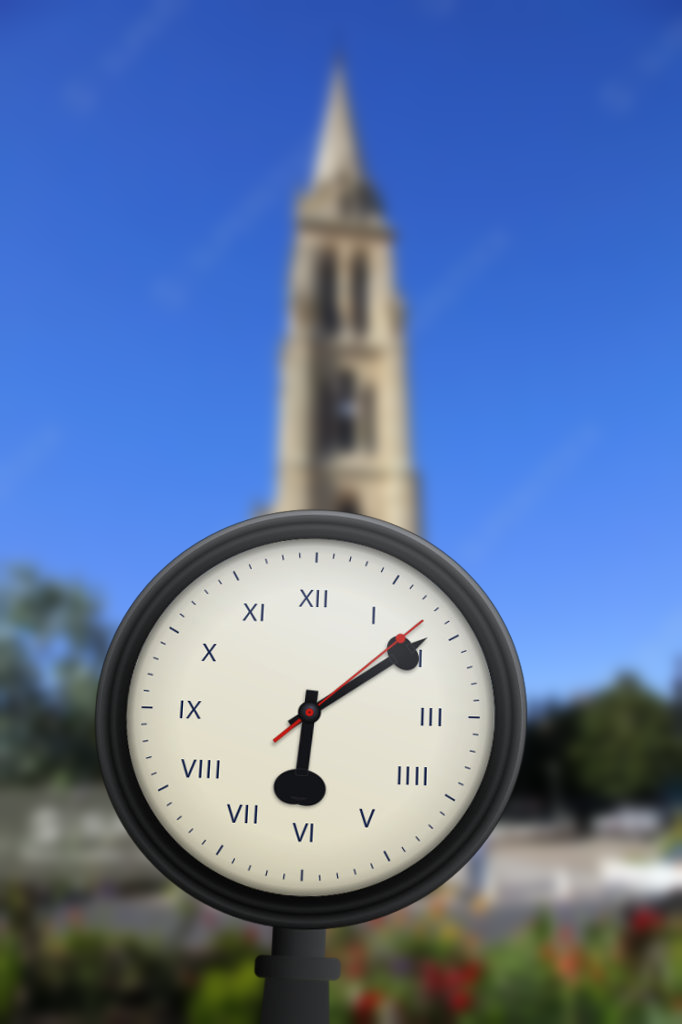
6:09:08
